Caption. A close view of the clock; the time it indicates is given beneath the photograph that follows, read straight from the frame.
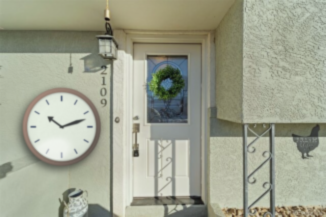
10:12
